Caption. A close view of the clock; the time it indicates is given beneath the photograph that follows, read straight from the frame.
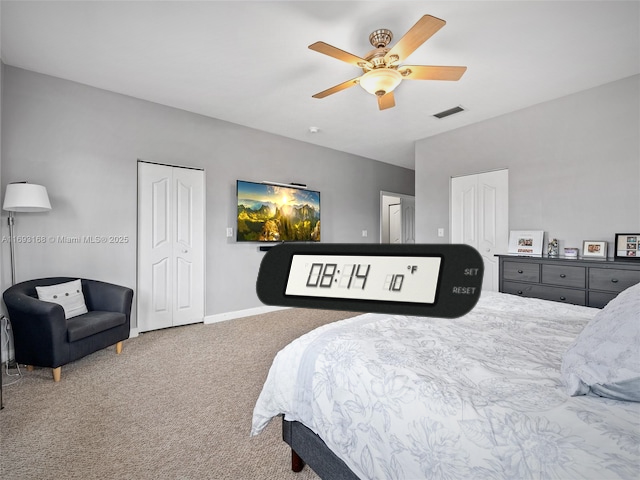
8:14
